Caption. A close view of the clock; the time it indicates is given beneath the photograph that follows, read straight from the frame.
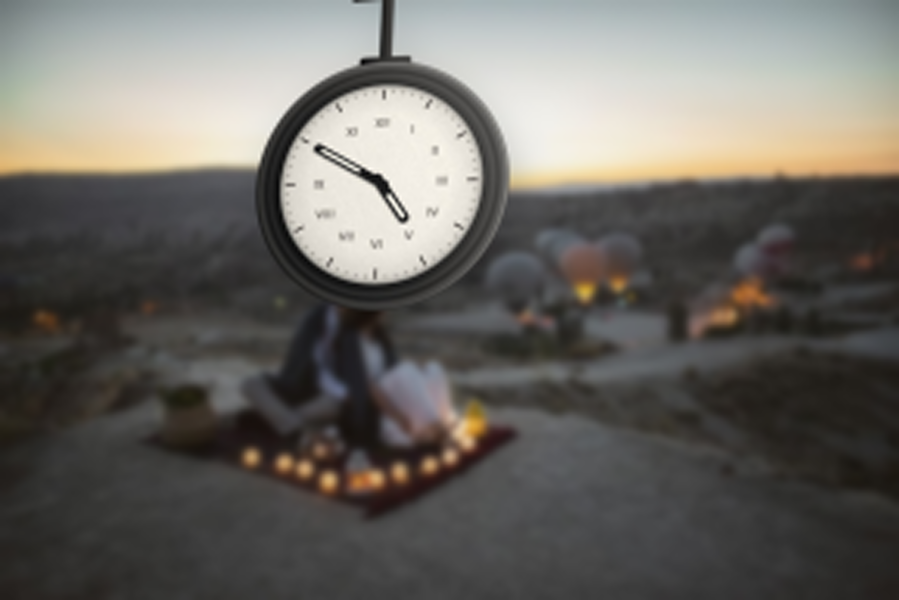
4:50
